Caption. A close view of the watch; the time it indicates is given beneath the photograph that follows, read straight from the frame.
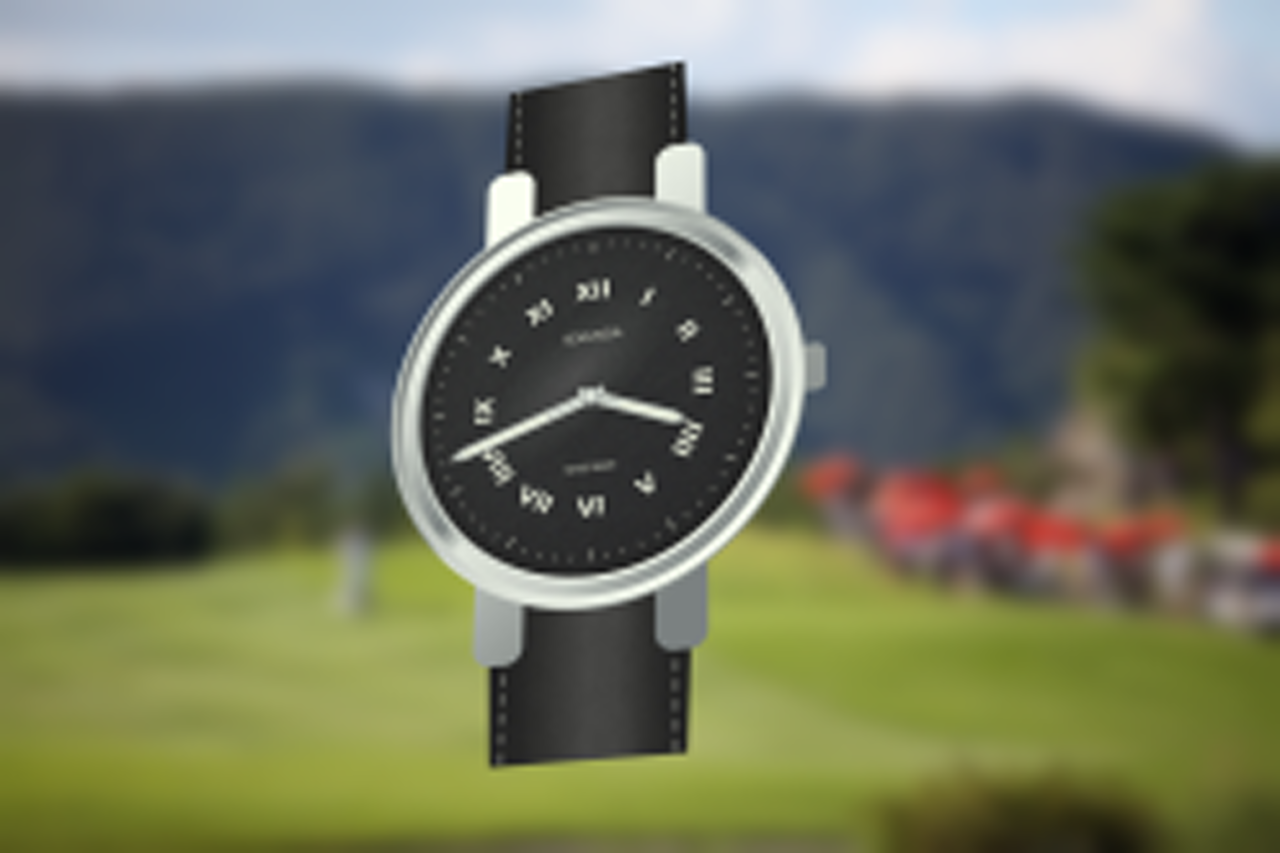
3:42
